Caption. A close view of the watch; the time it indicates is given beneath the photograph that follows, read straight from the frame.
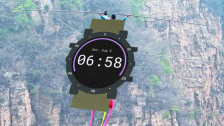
6:58
